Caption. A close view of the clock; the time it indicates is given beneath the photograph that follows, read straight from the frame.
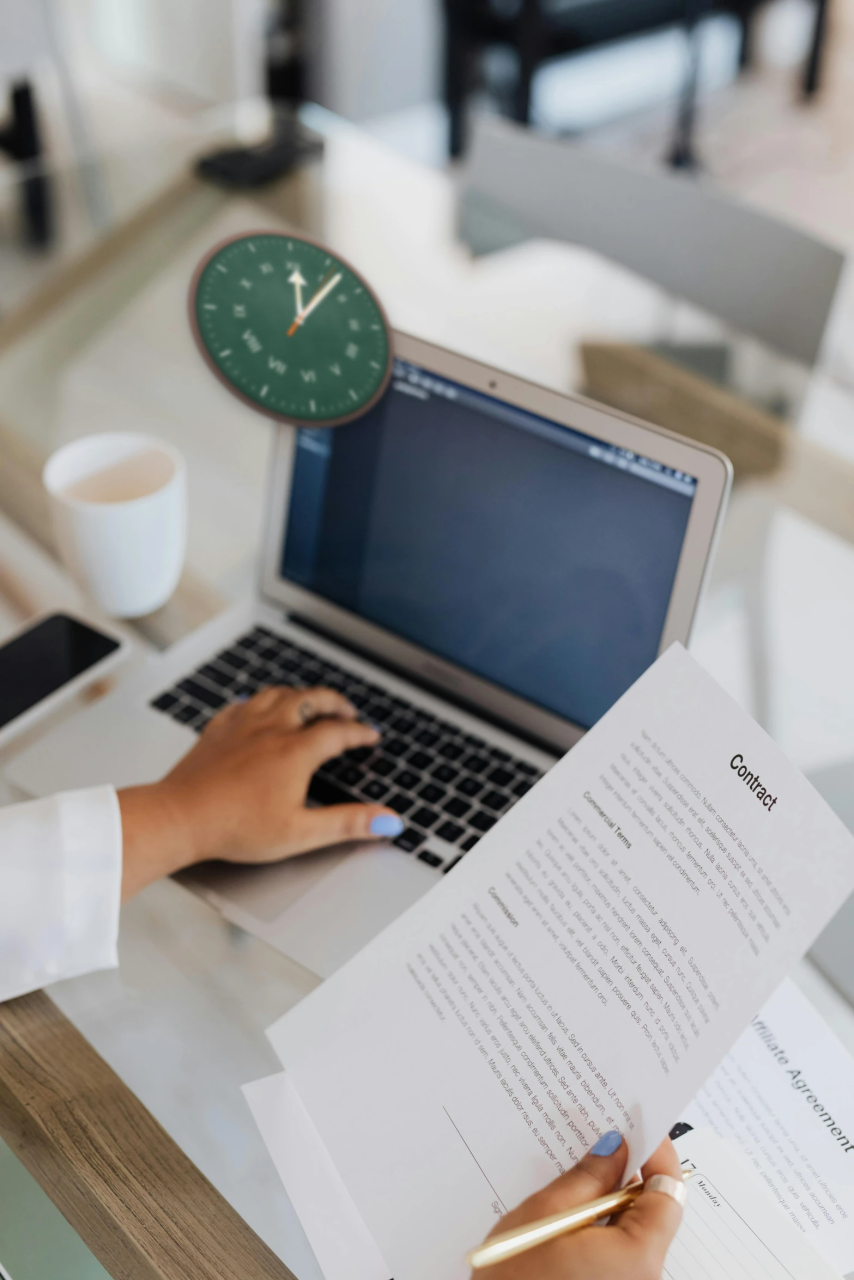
12:07:06
